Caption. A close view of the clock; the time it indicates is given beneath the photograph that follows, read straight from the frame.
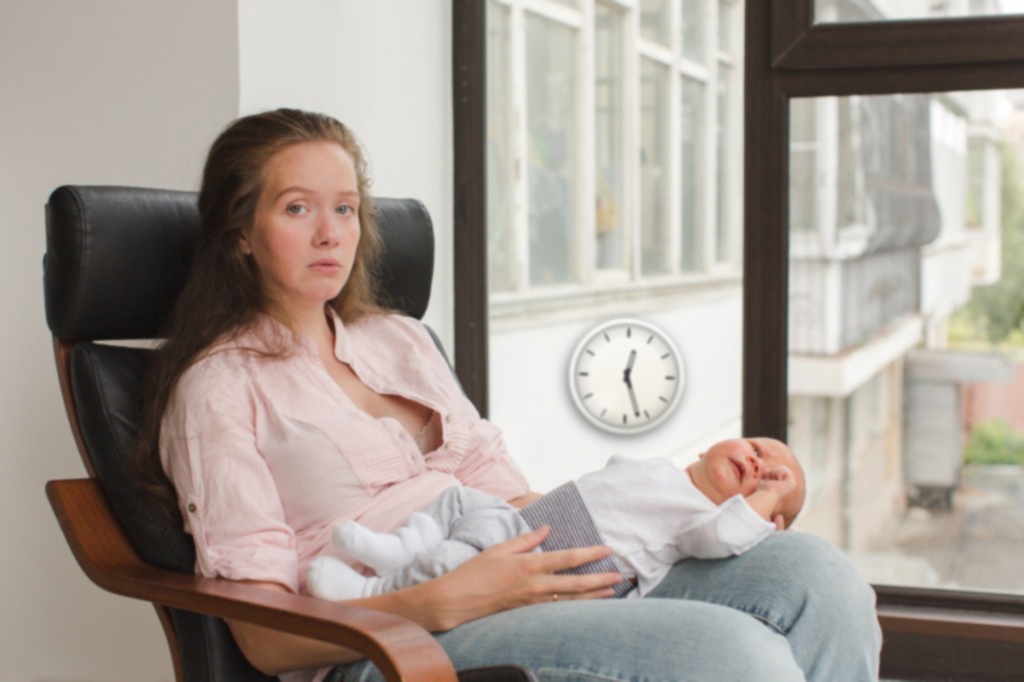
12:27
